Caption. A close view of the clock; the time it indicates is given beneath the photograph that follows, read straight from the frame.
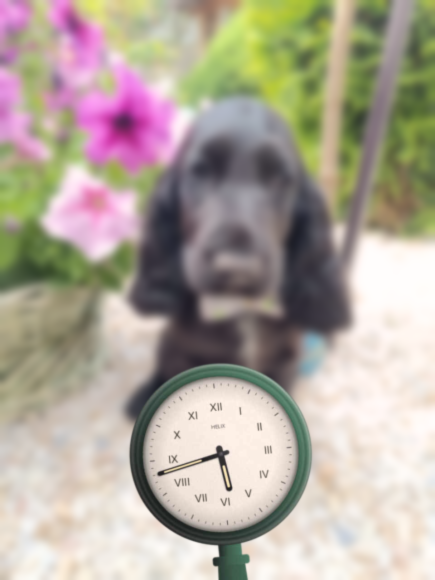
5:43
